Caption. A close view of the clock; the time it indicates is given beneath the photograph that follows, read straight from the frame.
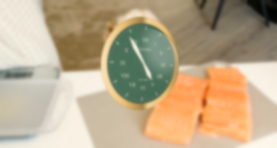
4:54
